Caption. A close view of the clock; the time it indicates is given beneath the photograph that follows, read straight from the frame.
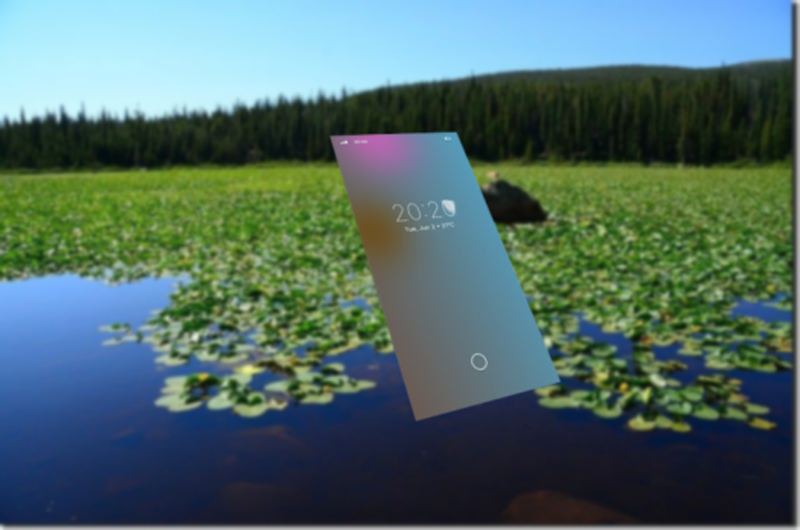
20:20
